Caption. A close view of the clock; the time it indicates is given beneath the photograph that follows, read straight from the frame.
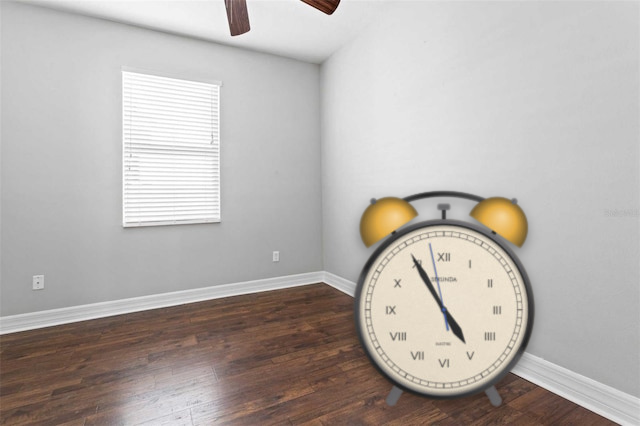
4:54:58
